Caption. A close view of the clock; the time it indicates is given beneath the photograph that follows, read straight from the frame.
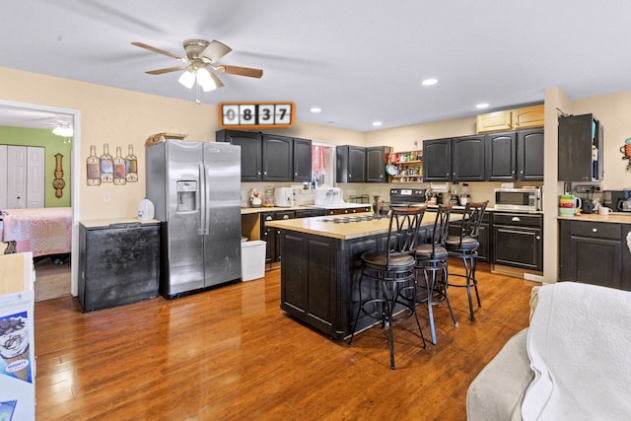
8:37
